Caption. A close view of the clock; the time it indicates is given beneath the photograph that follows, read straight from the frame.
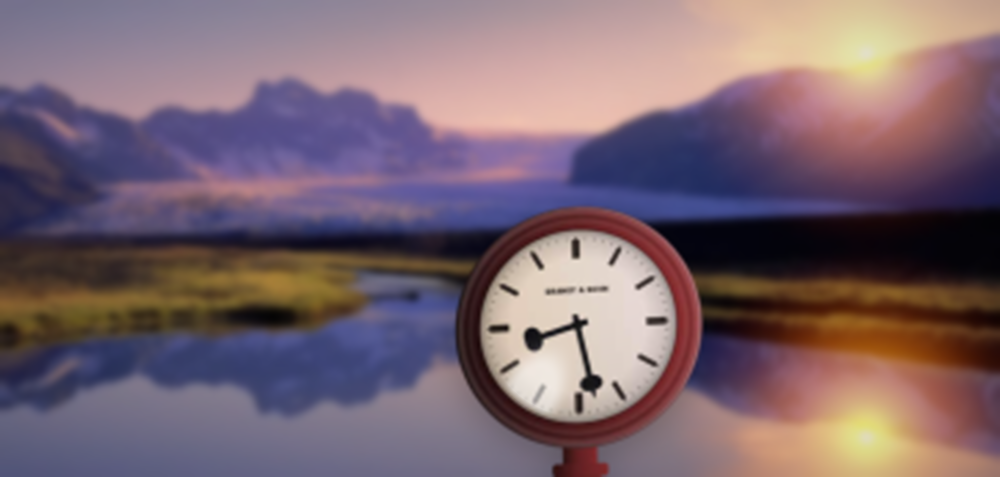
8:28
